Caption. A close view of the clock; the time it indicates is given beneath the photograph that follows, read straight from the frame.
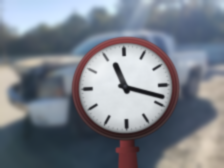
11:18
